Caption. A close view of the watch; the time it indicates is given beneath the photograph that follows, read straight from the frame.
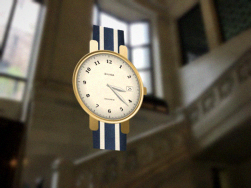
3:22
